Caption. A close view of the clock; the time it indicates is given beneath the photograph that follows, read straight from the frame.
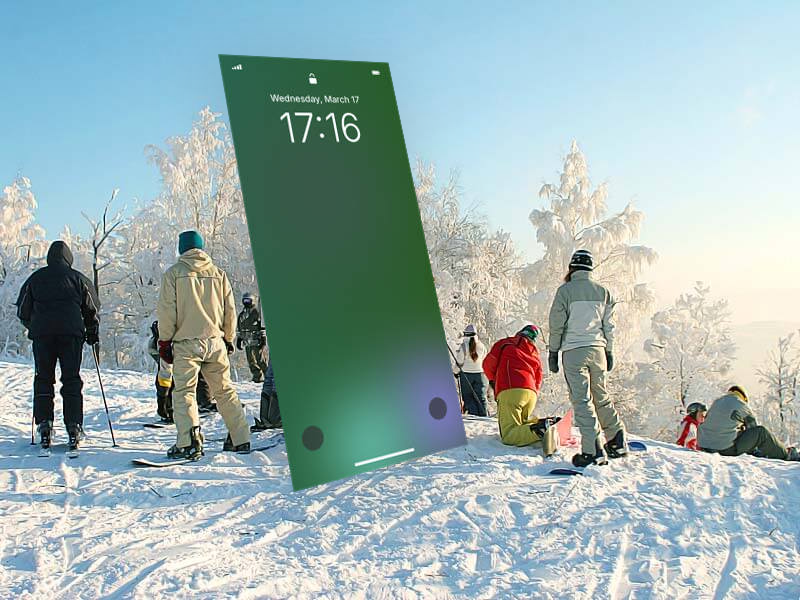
17:16
